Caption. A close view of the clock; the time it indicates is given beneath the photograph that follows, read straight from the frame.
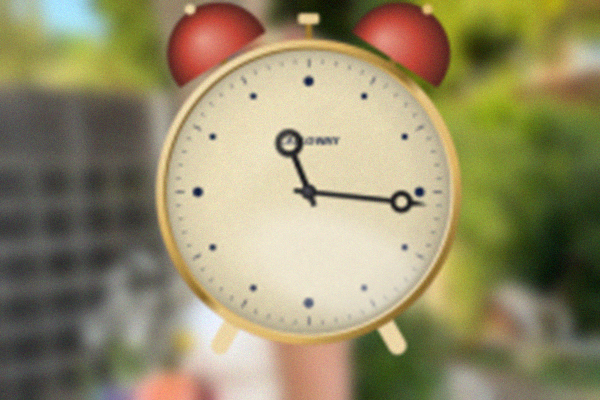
11:16
